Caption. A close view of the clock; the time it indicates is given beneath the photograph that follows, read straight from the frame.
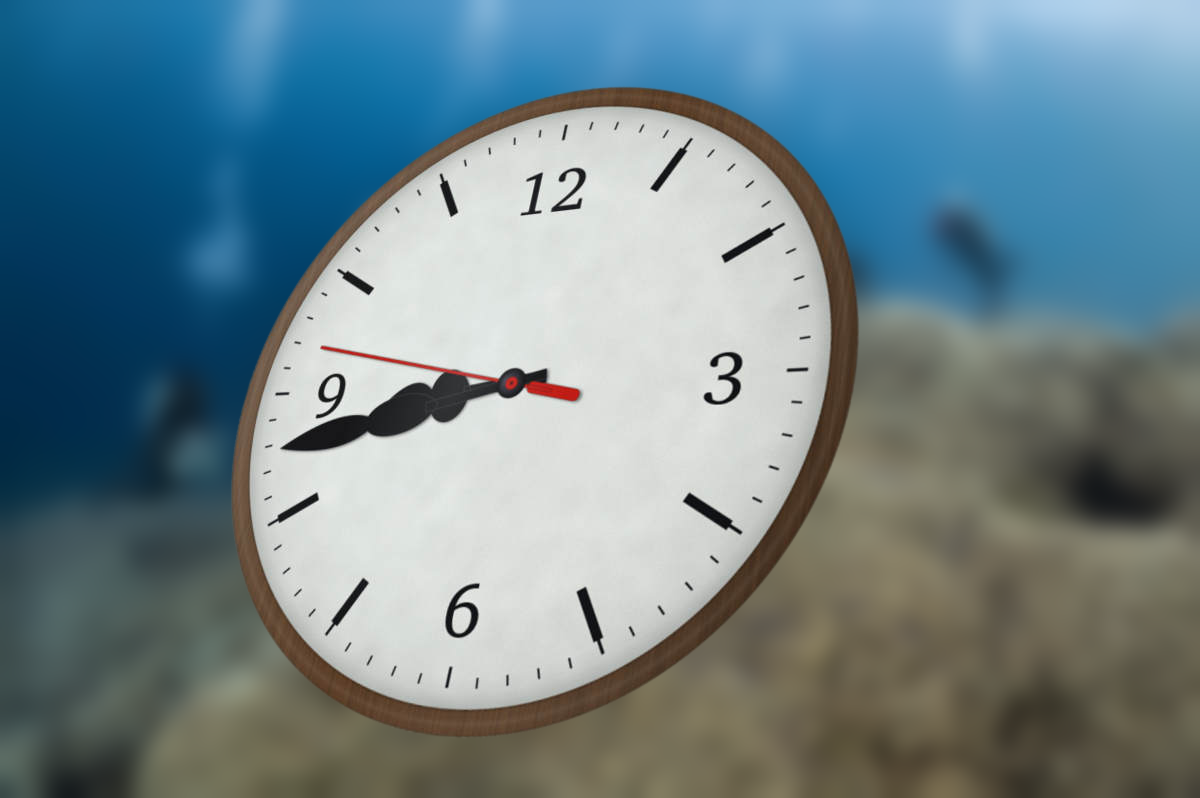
8:42:47
